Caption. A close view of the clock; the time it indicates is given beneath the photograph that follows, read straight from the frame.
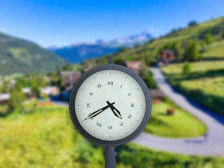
4:40
